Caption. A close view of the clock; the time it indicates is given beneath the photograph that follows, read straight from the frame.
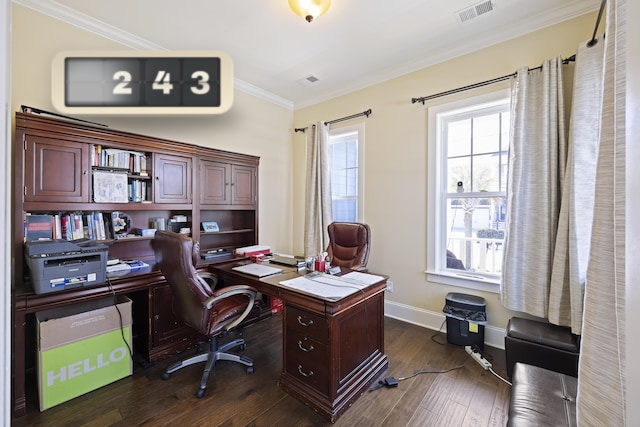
2:43
